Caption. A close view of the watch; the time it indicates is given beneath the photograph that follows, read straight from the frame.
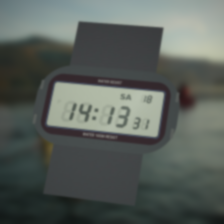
14:13:31
